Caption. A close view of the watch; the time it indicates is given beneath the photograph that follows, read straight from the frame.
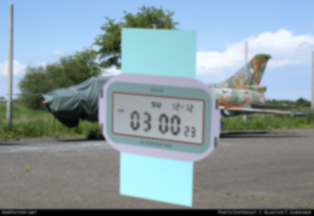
3:00
